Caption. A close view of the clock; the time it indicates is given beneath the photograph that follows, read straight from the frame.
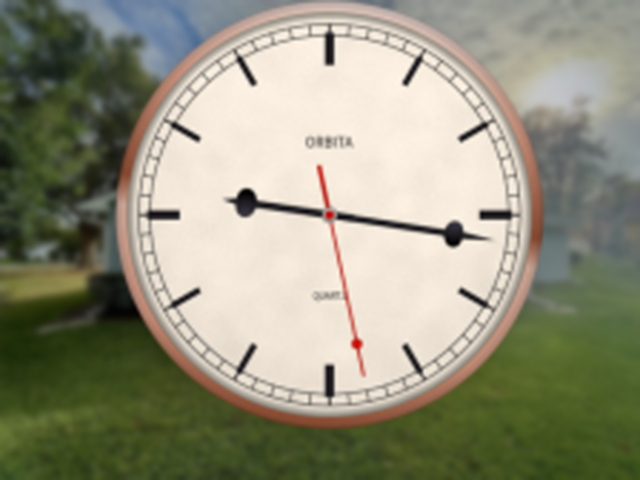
9:16:28
